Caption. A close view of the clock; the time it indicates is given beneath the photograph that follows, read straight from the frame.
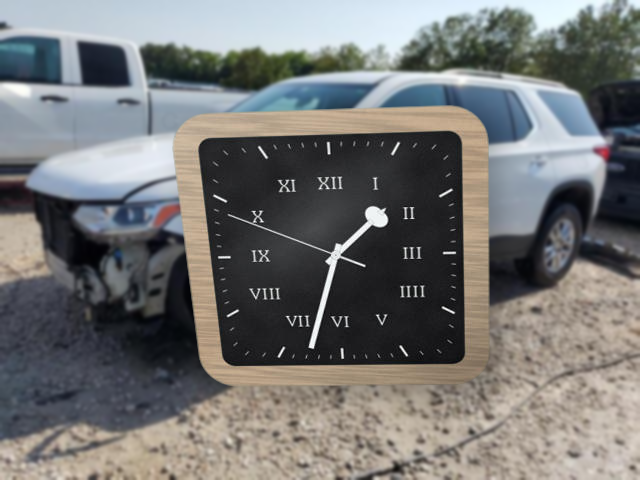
1:32:49
